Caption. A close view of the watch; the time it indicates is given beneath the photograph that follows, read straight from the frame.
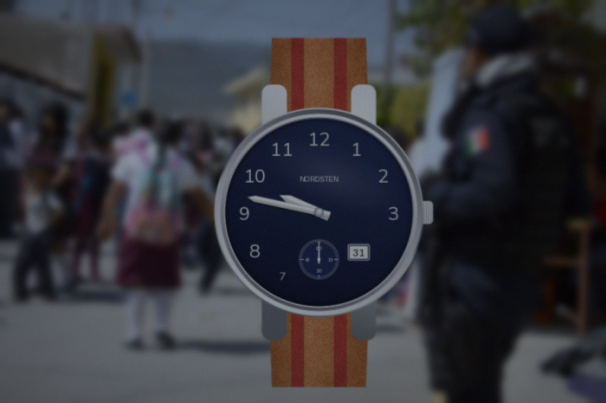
9:47
